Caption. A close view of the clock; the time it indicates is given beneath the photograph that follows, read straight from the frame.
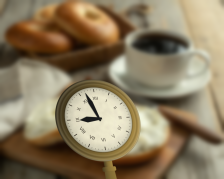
8:57
